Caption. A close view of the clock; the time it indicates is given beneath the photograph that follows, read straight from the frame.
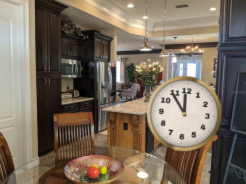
11:54
